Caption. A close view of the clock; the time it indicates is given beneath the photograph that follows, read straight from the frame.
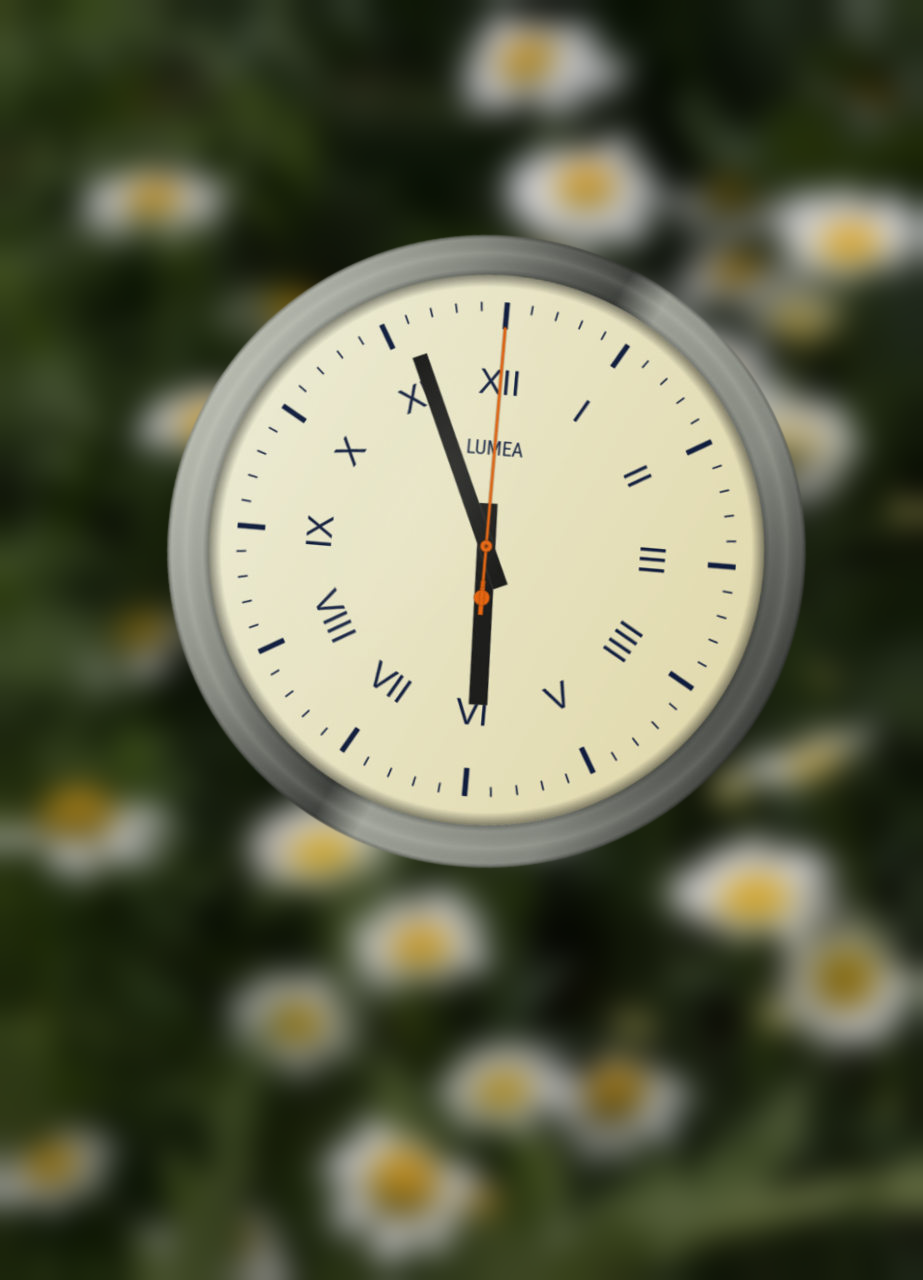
5:56:00
